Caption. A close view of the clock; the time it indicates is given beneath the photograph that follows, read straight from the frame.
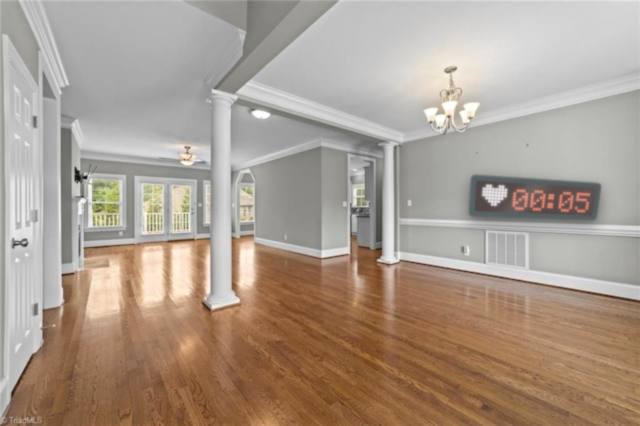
0:05
